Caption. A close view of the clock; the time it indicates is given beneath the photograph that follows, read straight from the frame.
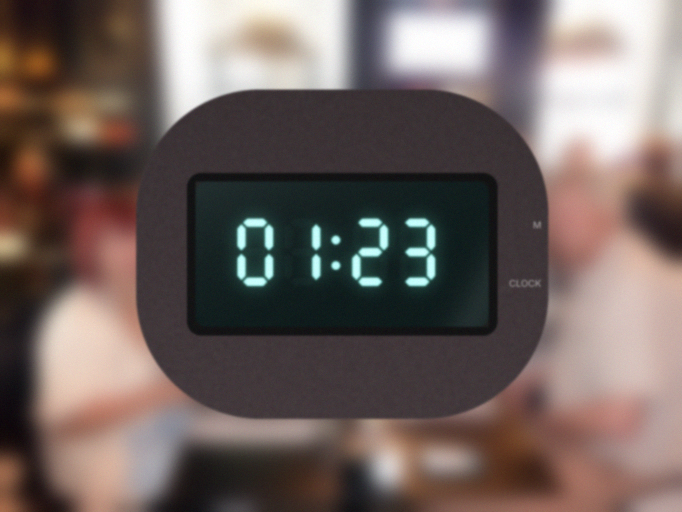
1:23
